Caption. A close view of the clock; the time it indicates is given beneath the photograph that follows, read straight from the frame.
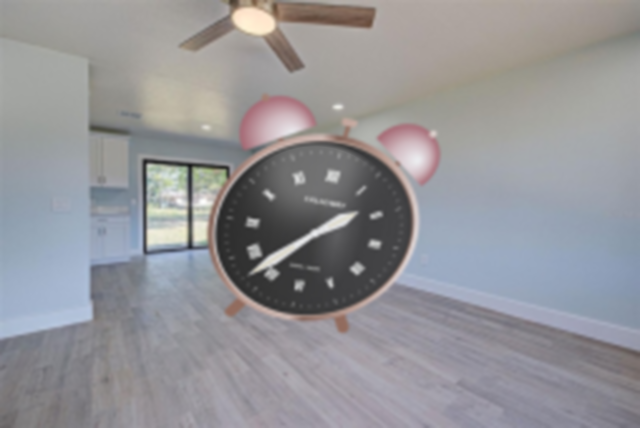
1:37
